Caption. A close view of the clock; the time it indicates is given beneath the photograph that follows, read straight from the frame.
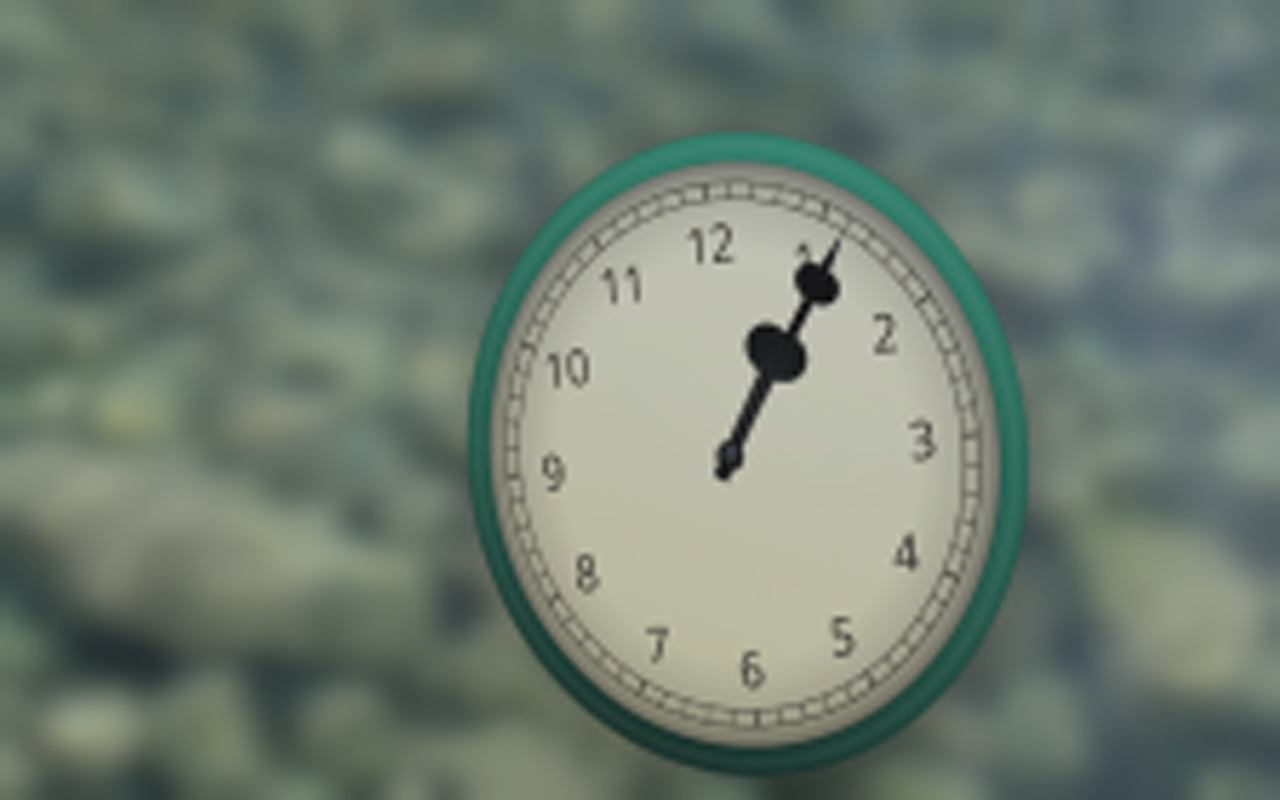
1:06
